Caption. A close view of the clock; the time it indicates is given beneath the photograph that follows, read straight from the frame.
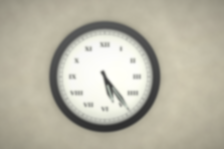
5:24
